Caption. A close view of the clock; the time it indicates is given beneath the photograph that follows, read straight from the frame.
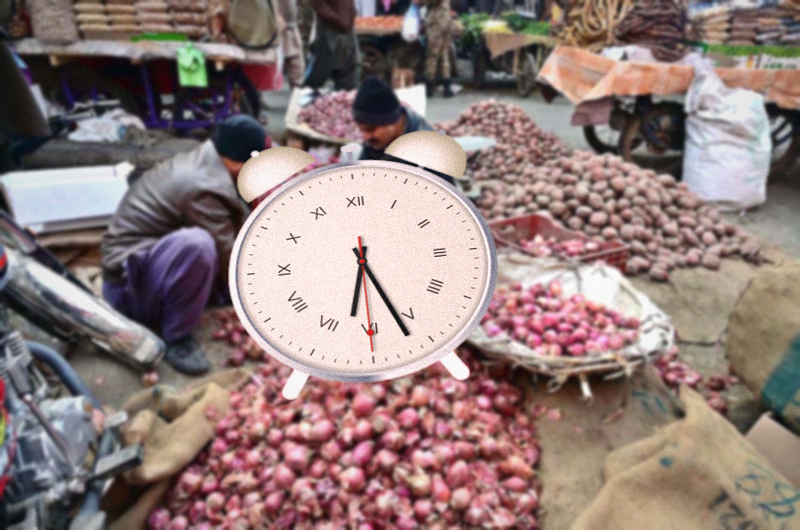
6:26:30
